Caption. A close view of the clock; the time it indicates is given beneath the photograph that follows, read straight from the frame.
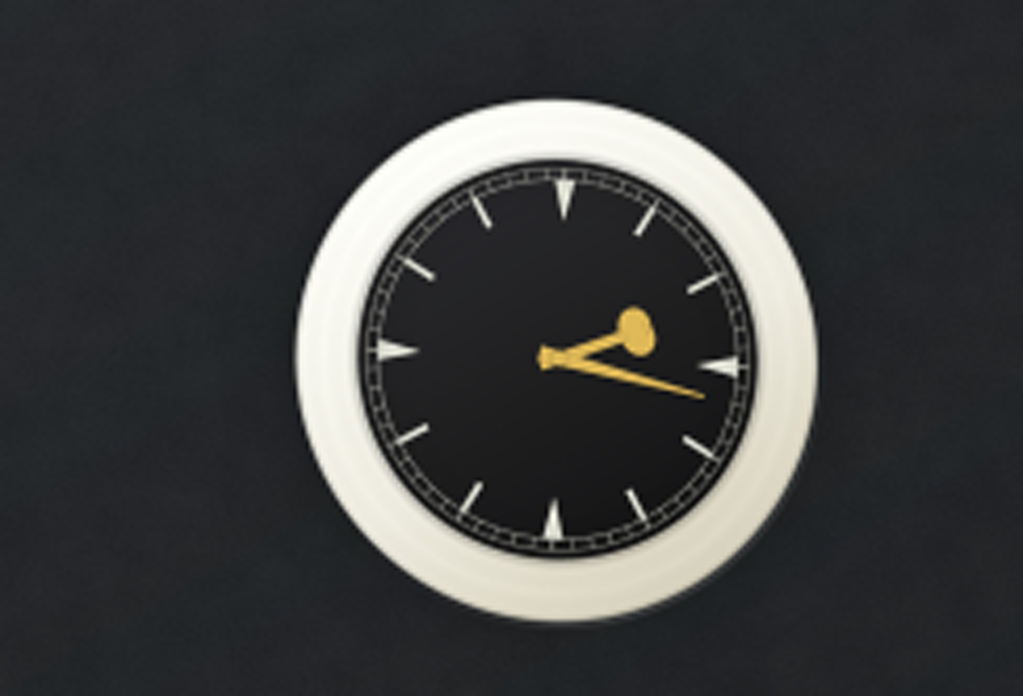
2:17
